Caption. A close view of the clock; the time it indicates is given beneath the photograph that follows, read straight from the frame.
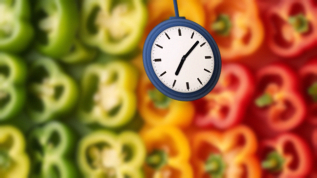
7:08
